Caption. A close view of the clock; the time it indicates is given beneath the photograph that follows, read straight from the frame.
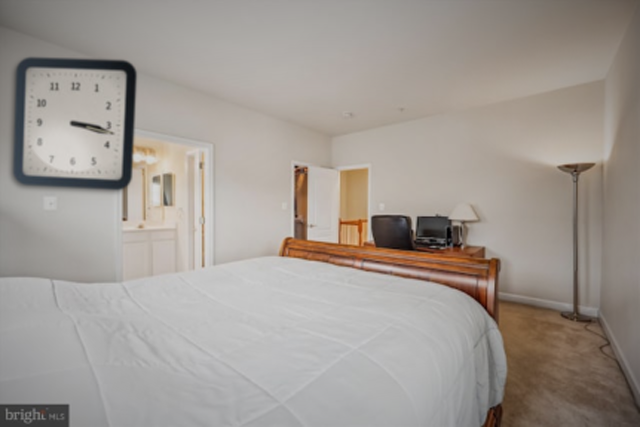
3:17
